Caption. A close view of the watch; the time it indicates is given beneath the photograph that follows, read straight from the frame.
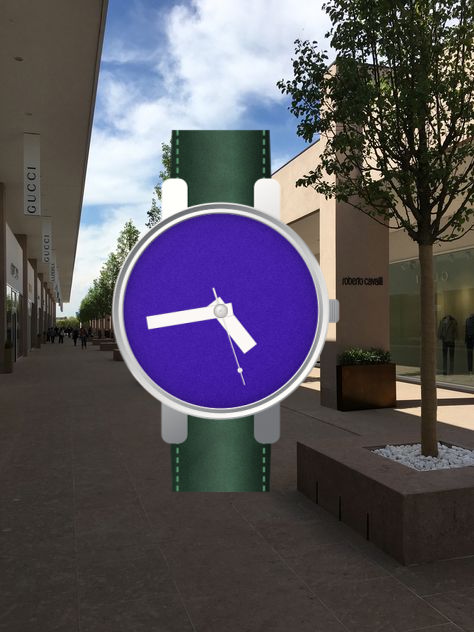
4:43:27
